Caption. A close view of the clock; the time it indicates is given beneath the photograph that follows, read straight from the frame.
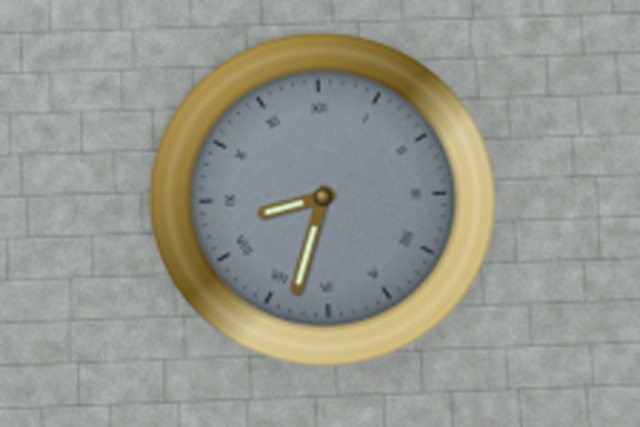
8:33
